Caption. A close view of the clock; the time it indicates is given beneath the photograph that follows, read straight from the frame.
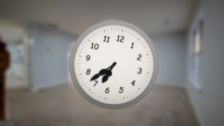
6:37
